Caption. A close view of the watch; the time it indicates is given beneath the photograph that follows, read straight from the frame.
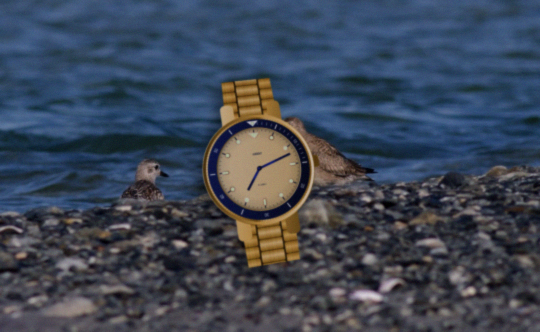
7:12
